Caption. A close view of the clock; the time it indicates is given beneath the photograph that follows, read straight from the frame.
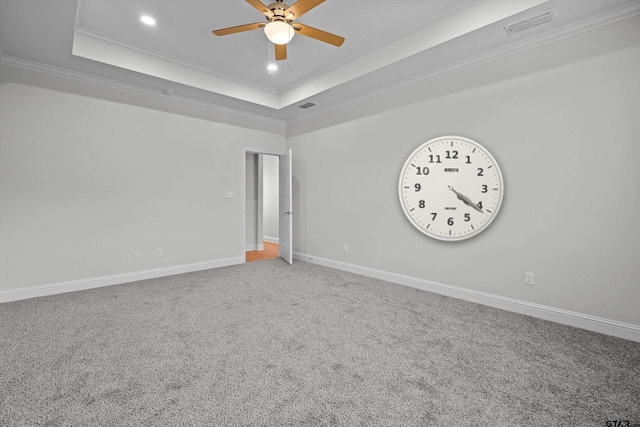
4:21
